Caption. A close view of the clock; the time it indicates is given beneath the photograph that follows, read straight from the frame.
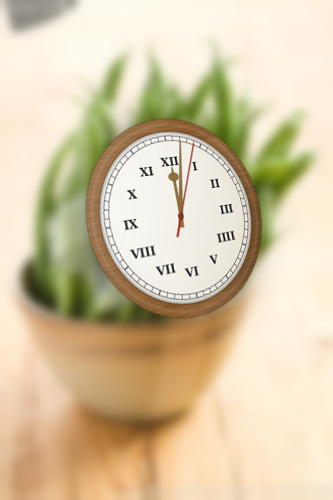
12:02:04
